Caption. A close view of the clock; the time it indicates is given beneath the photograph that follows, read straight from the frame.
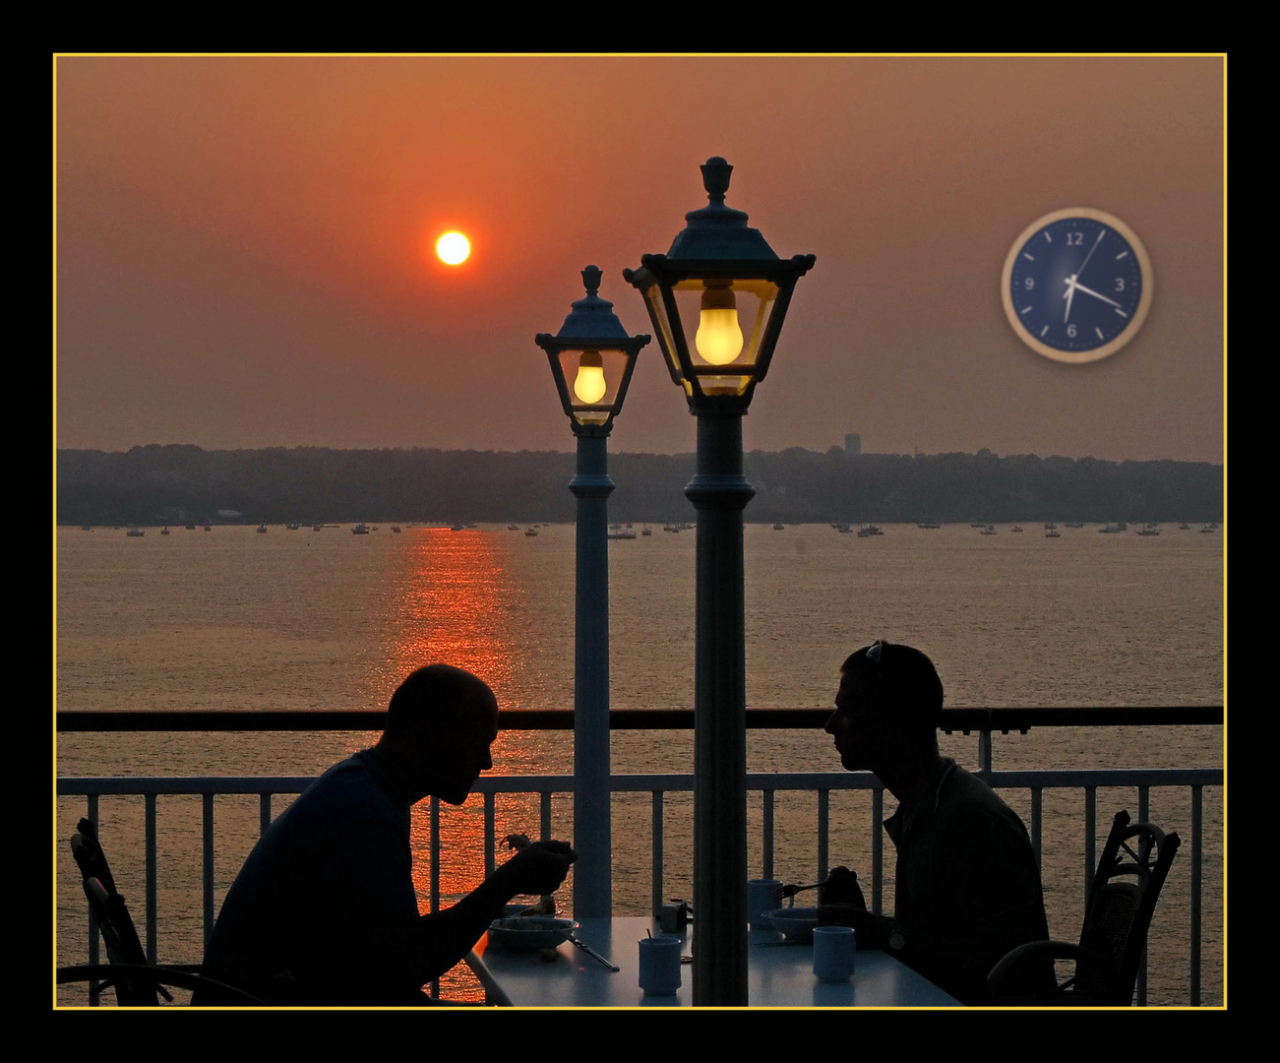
6:19:05
